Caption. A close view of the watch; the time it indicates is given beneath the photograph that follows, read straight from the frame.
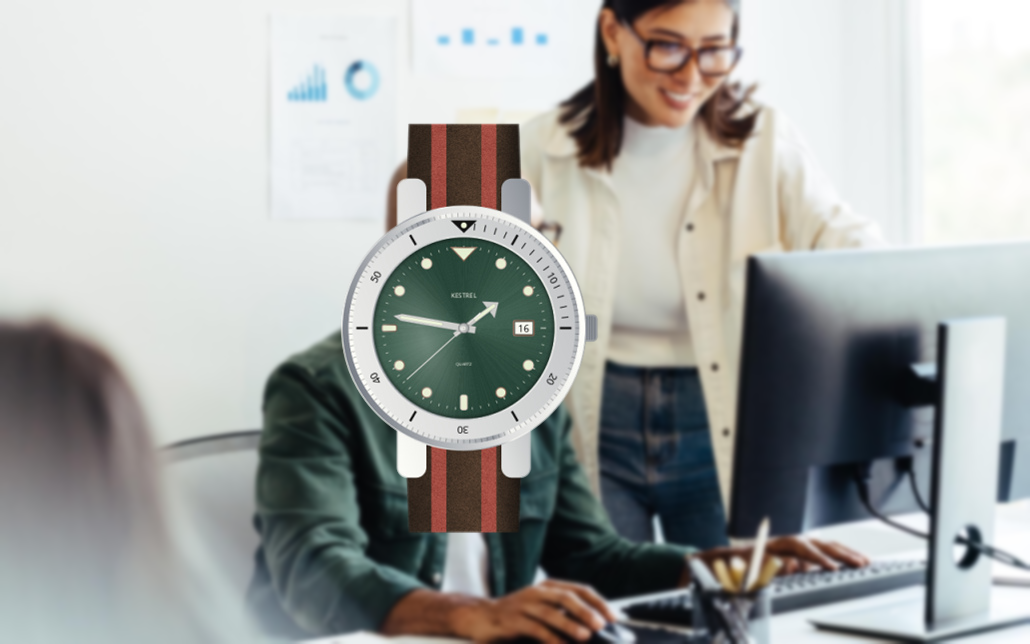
1:46:38
